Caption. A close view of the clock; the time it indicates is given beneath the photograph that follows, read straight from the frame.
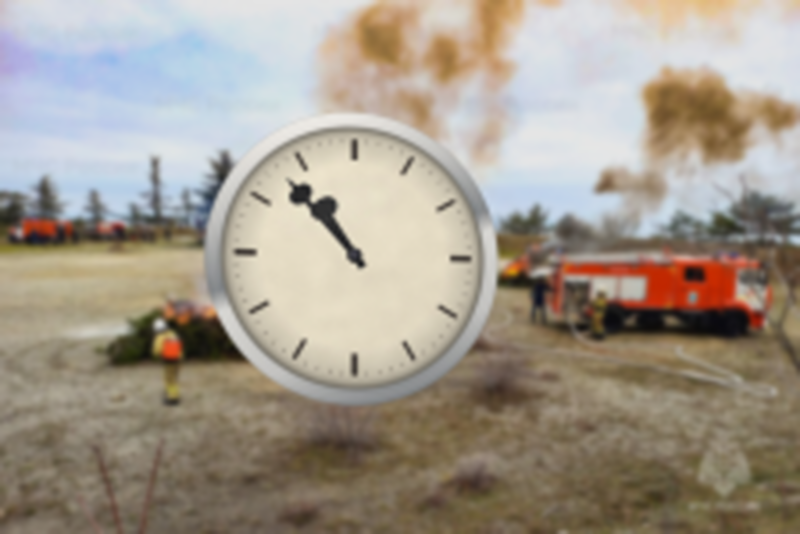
10:53
